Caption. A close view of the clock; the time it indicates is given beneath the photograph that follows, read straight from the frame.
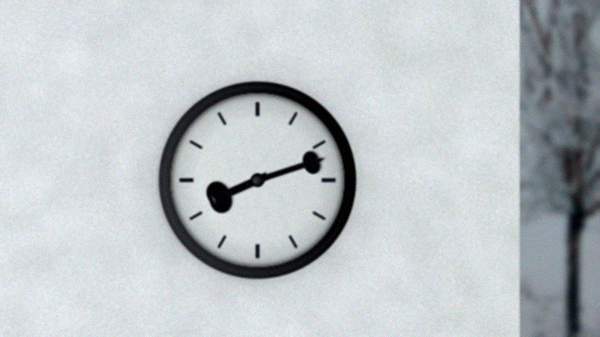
8:12
